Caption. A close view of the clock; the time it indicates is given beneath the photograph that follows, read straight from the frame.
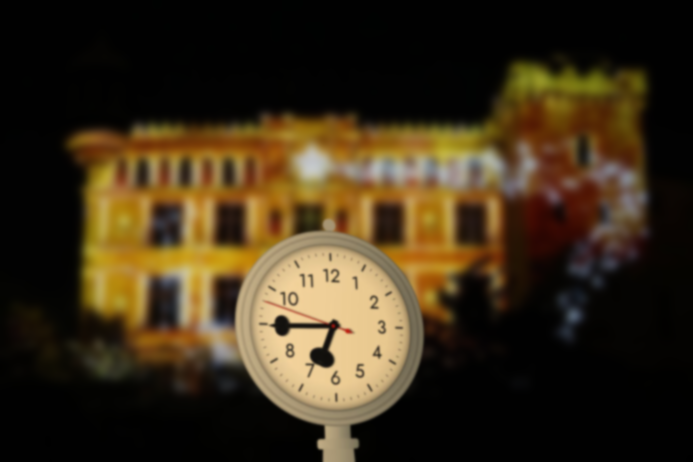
6:44:48
